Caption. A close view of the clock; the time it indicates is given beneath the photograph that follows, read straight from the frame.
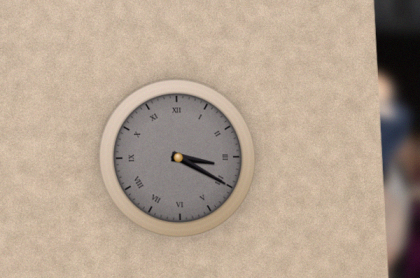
3:20
